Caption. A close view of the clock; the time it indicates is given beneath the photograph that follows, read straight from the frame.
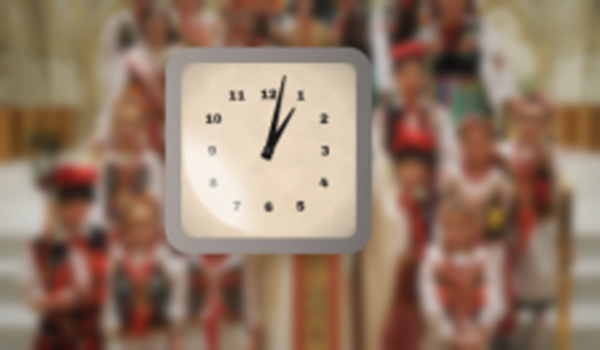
1:02
